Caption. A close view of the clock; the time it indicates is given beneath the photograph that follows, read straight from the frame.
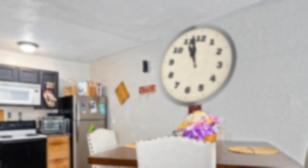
10:57
